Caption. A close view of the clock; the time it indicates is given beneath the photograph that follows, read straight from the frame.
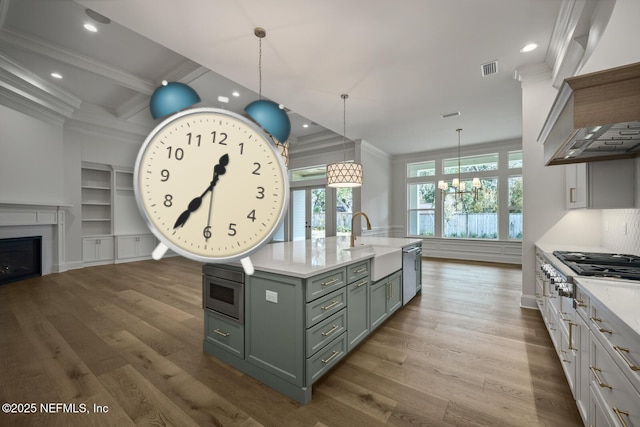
12:35:30
